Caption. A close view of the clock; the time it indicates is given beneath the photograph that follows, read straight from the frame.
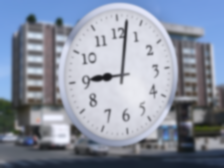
9:02
